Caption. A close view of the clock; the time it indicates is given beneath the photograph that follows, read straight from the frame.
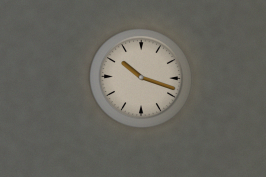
10:18
